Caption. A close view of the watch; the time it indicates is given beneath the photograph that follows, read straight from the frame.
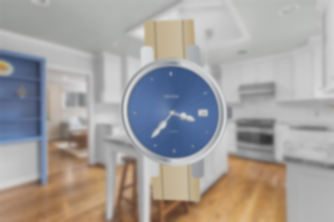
3:37
